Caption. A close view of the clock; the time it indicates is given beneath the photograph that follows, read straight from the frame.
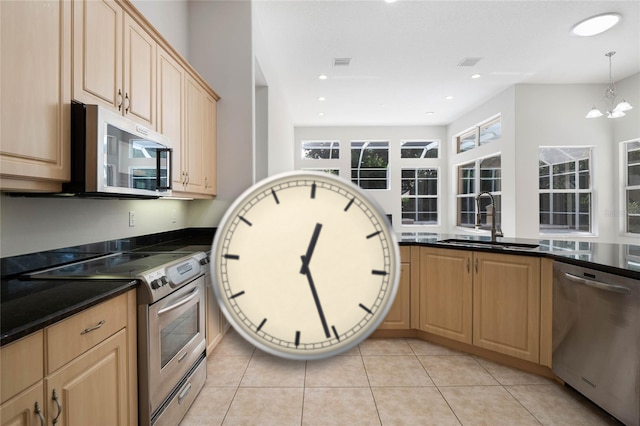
12:26
